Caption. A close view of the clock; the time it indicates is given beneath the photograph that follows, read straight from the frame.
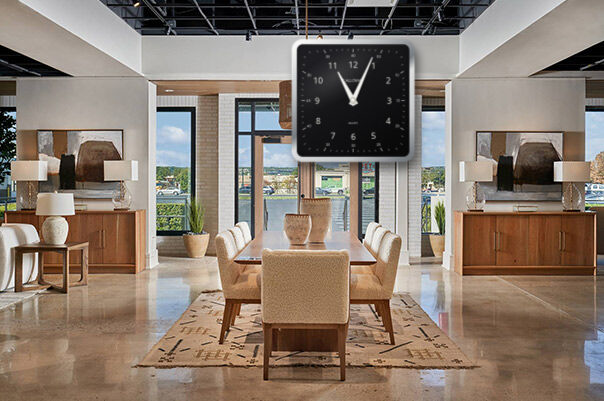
11:04
